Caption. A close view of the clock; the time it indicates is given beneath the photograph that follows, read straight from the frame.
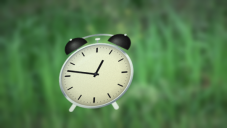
12:47
